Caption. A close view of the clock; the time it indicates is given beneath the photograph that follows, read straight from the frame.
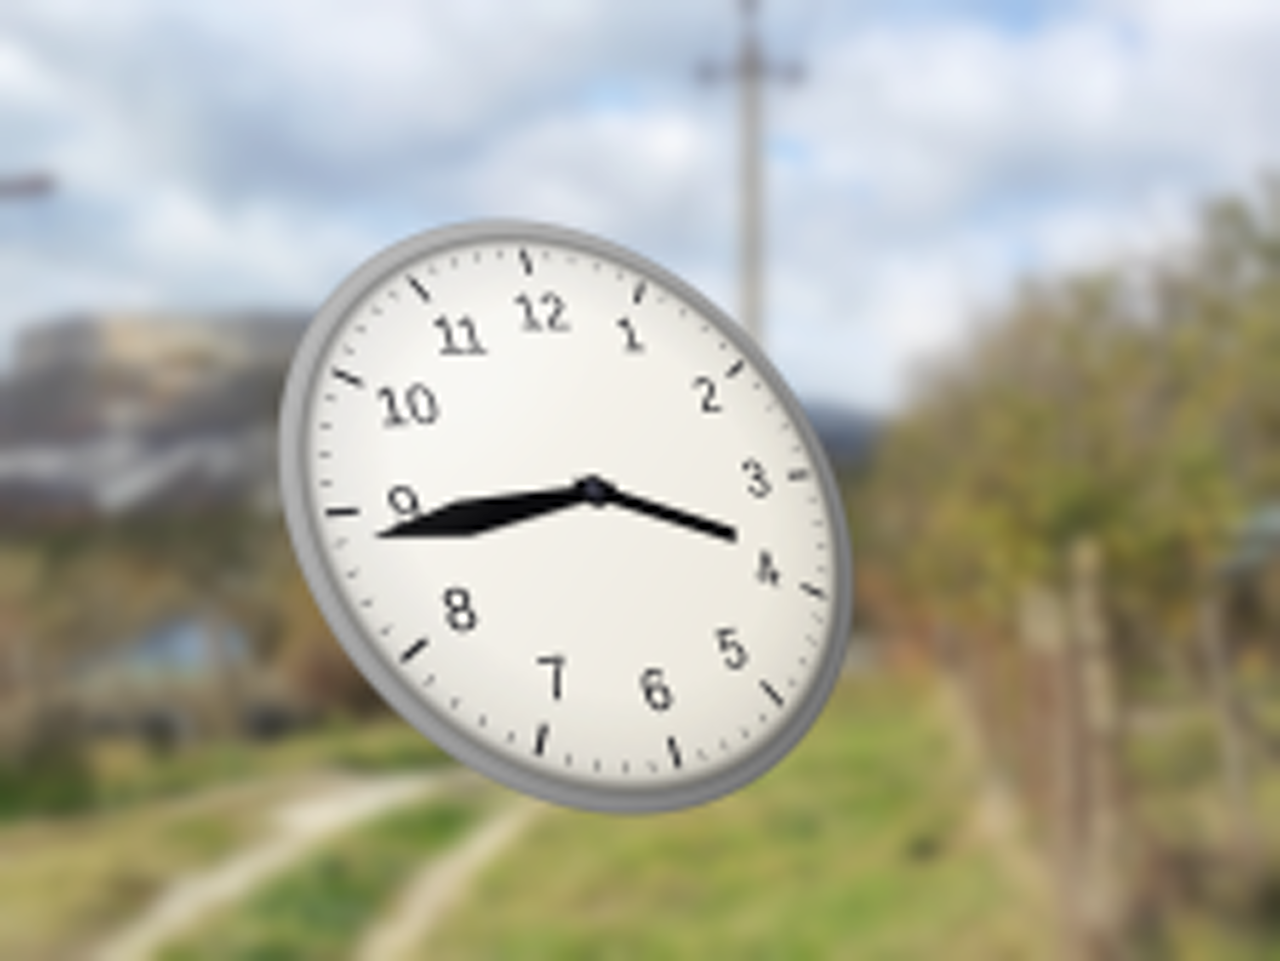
3:44
